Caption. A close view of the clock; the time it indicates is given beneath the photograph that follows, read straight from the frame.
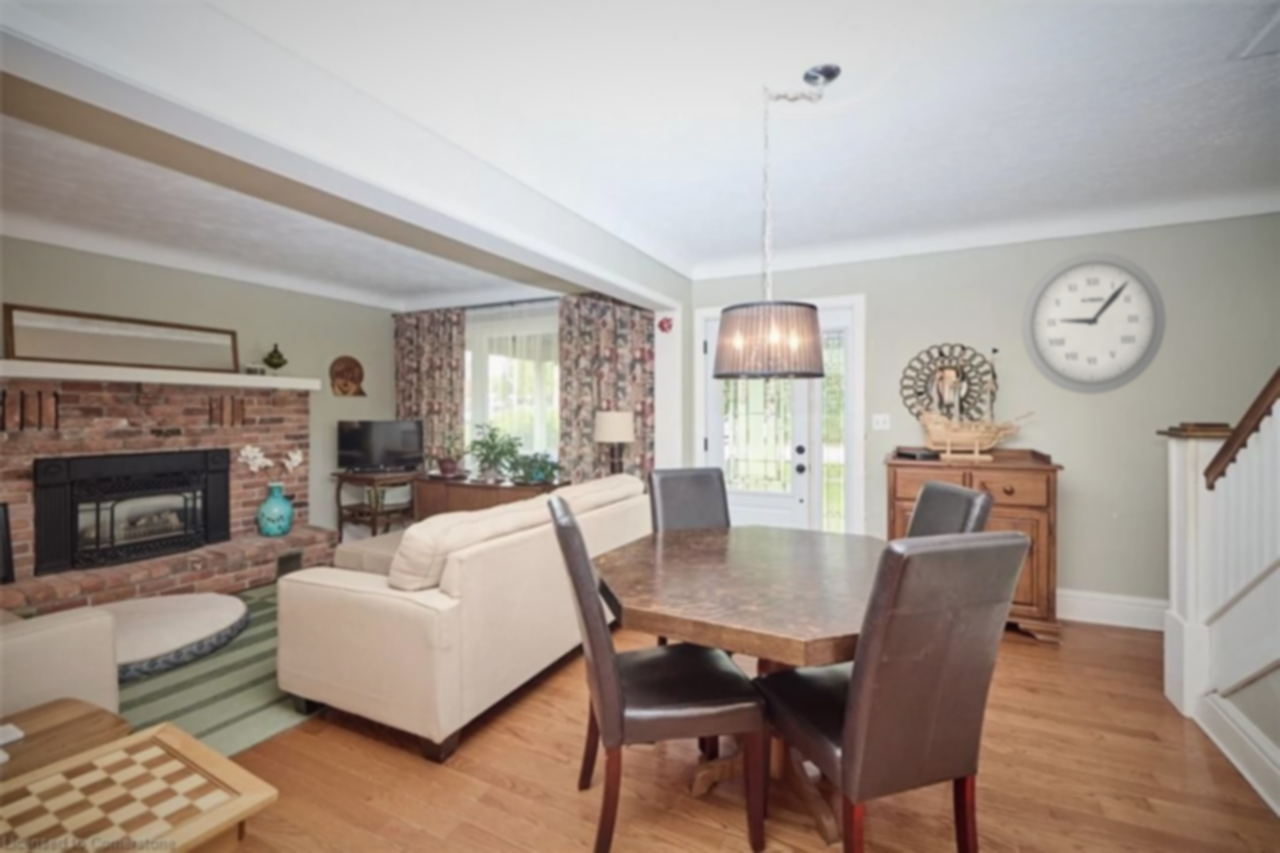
9:07
